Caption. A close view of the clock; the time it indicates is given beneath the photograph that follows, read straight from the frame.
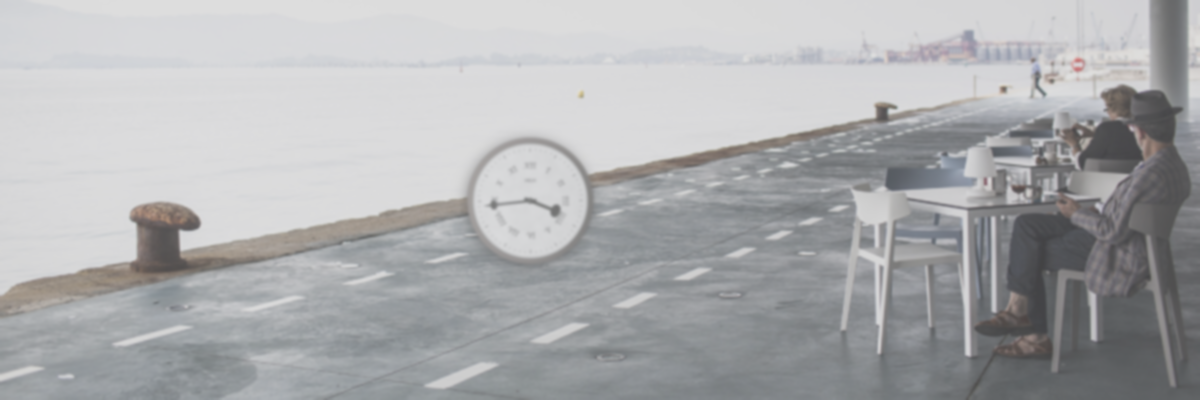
3:44
